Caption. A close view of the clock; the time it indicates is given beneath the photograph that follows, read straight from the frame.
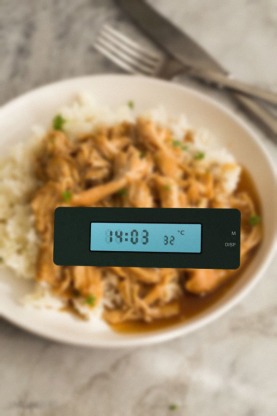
14:03
